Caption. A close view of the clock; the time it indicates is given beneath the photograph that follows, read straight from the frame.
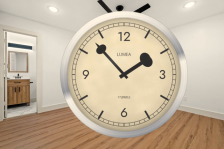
1:53
